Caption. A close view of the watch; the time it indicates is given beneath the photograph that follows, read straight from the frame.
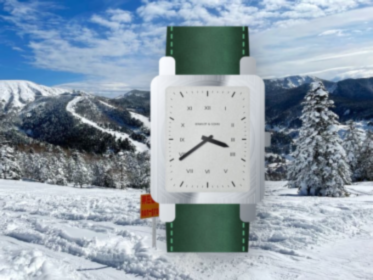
3:39
